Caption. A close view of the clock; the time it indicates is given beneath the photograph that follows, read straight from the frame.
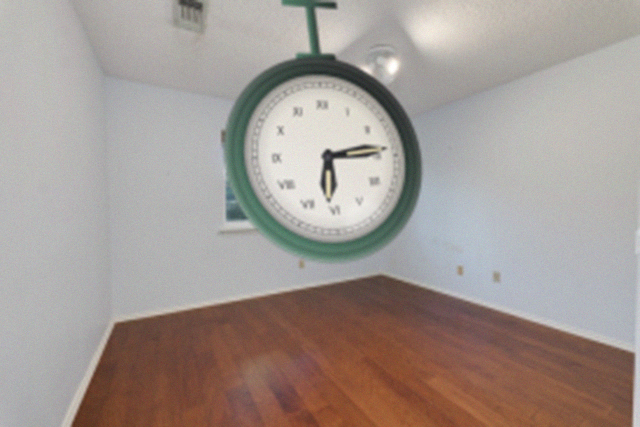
6:14
